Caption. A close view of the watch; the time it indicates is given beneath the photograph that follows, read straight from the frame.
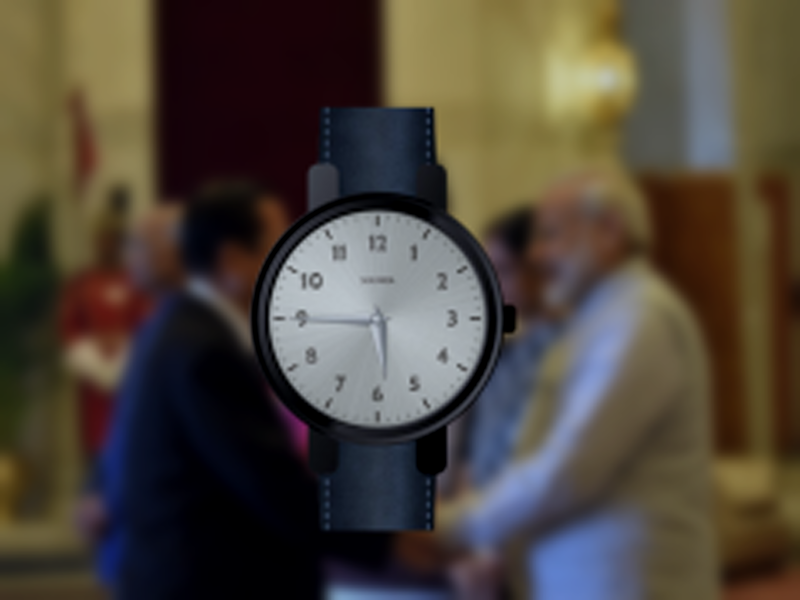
5:45
